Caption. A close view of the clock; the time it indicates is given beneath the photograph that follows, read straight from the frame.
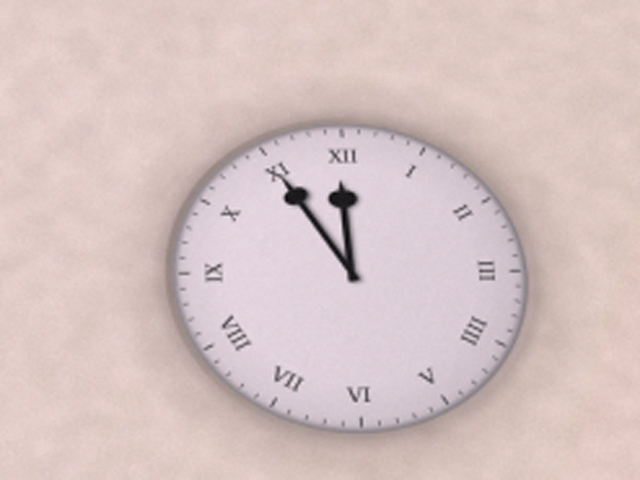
11:55
